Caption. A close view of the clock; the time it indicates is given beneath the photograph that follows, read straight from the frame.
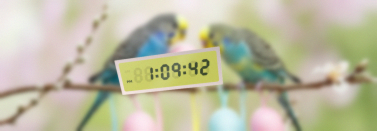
1:09:42
